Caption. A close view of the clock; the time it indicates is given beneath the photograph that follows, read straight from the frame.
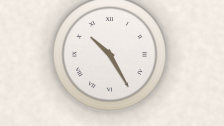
10:25
